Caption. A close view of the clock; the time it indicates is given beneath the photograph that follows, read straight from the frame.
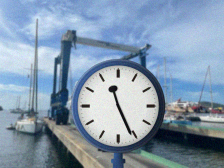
11:26
